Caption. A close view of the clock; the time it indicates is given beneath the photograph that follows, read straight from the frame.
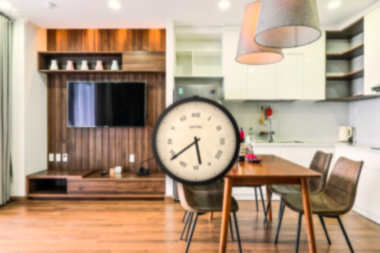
5:39
